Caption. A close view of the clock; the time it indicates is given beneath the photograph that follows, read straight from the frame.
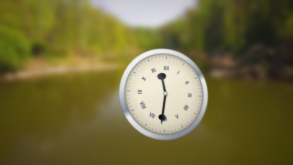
11:31
